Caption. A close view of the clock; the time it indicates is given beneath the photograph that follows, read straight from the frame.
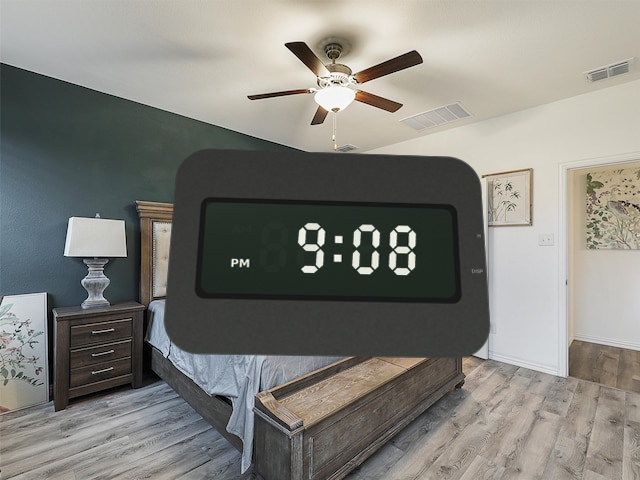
9:08
